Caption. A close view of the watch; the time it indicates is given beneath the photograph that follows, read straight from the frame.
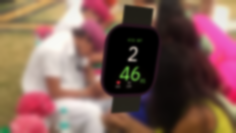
2:46
